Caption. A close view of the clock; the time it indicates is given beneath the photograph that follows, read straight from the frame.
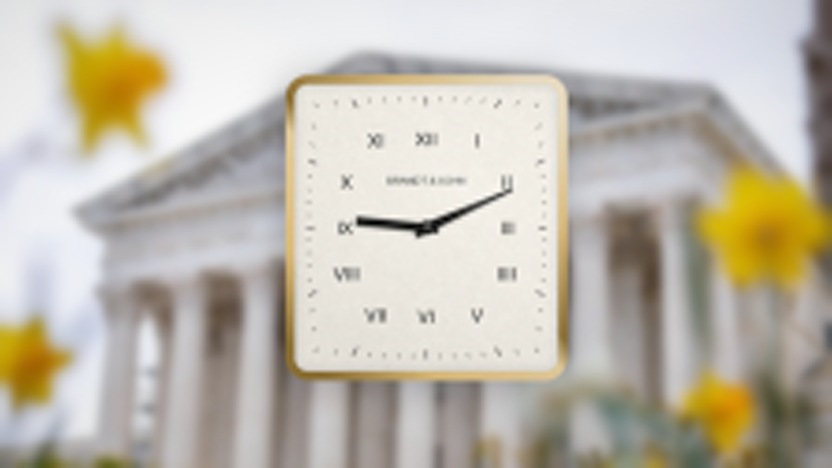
9:11
